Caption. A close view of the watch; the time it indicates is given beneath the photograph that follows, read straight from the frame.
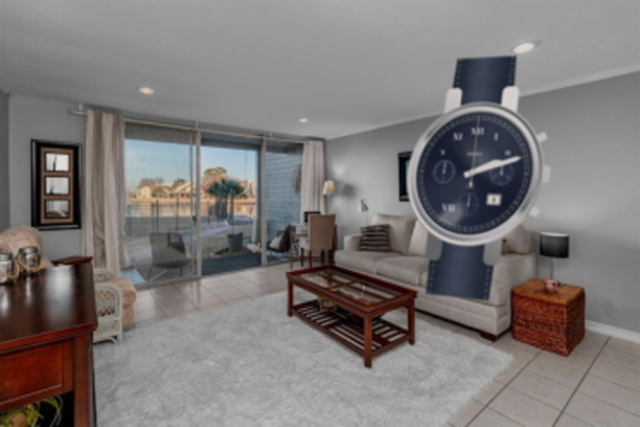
2:12
